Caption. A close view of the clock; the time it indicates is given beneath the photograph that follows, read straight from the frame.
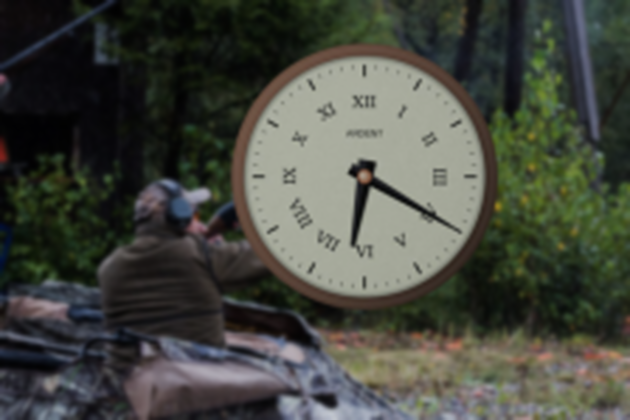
6:20
